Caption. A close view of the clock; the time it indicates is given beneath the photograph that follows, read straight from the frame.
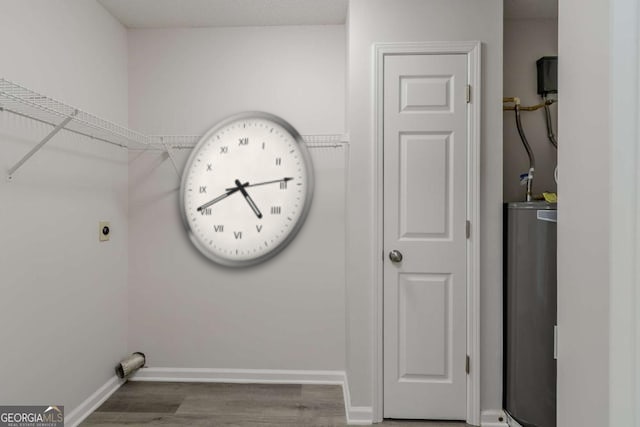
4:41:14
